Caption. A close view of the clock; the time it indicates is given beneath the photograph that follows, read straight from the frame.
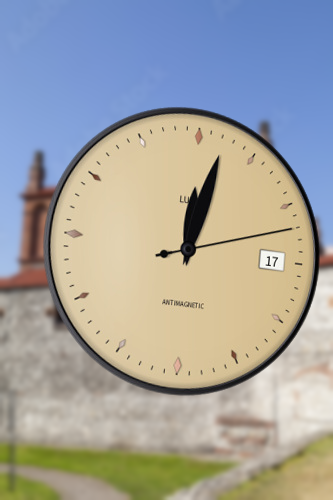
12:02:12
